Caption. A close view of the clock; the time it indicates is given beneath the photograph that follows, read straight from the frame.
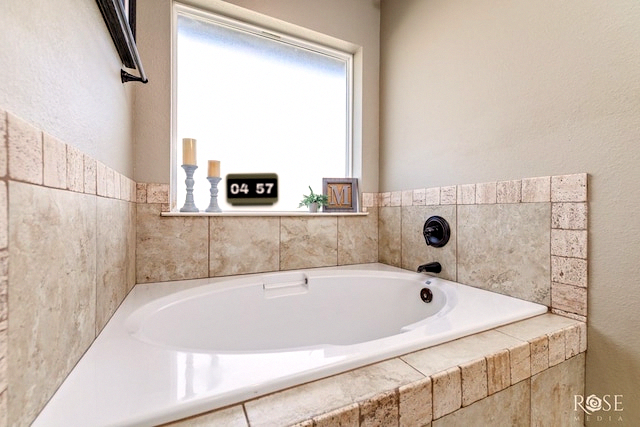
4:57
